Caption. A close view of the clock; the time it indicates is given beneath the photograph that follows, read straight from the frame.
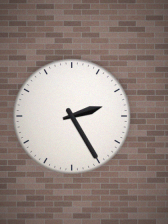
2:25
